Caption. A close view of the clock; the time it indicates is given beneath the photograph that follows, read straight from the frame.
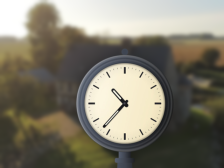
10:37
